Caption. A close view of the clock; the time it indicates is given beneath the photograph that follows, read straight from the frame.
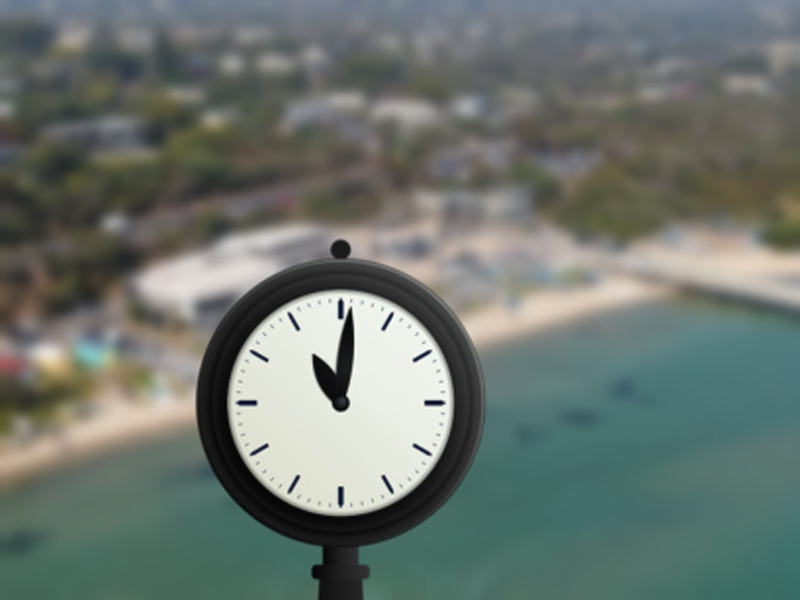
11:01
